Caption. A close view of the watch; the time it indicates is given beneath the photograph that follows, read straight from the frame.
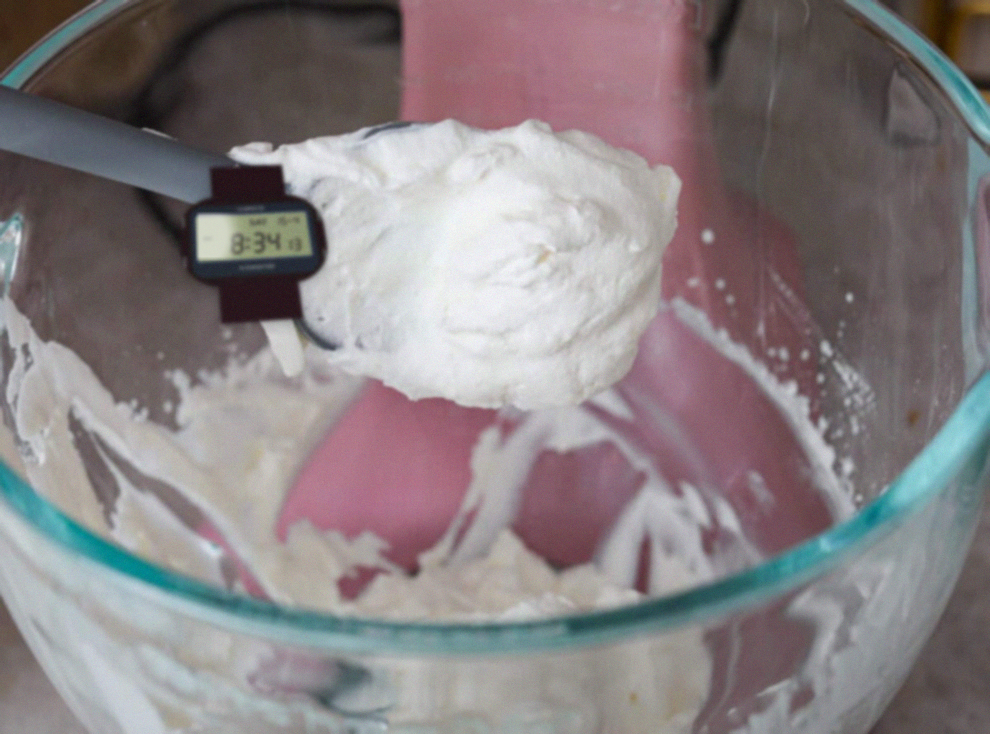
8:34
